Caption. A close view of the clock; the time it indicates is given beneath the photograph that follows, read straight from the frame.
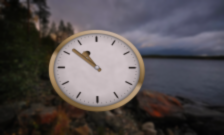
10:52
